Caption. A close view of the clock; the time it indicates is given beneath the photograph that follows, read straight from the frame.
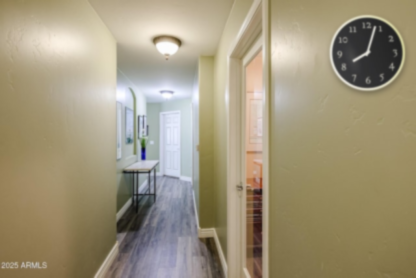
8:03
